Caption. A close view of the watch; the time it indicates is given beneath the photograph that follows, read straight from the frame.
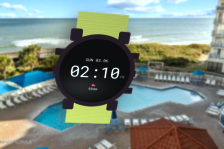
2:10
